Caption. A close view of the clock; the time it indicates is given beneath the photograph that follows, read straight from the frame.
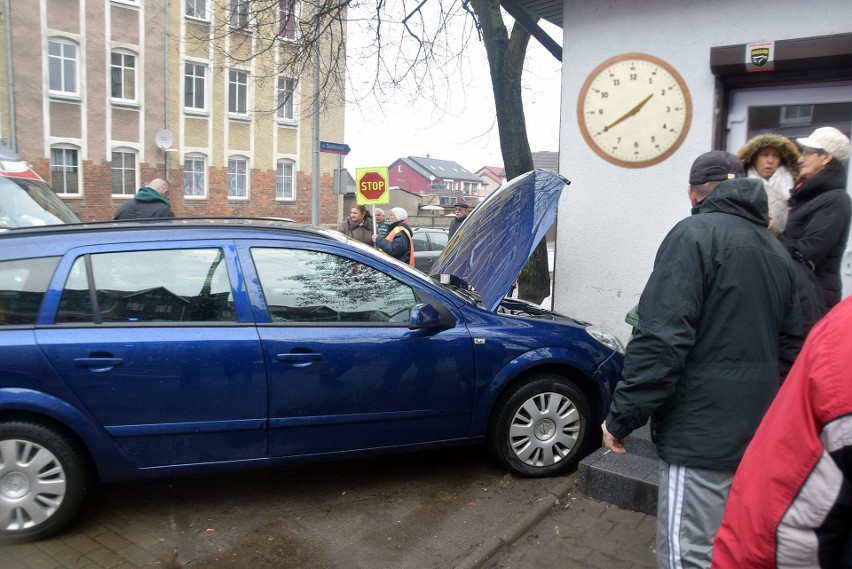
1:40
